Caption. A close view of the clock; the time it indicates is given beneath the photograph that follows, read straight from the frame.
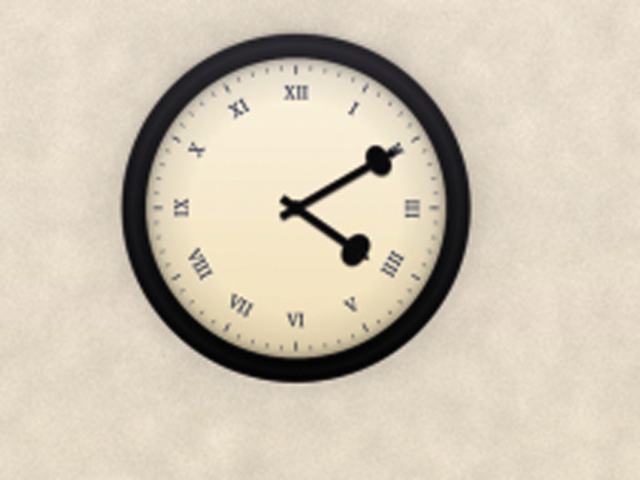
4:10
